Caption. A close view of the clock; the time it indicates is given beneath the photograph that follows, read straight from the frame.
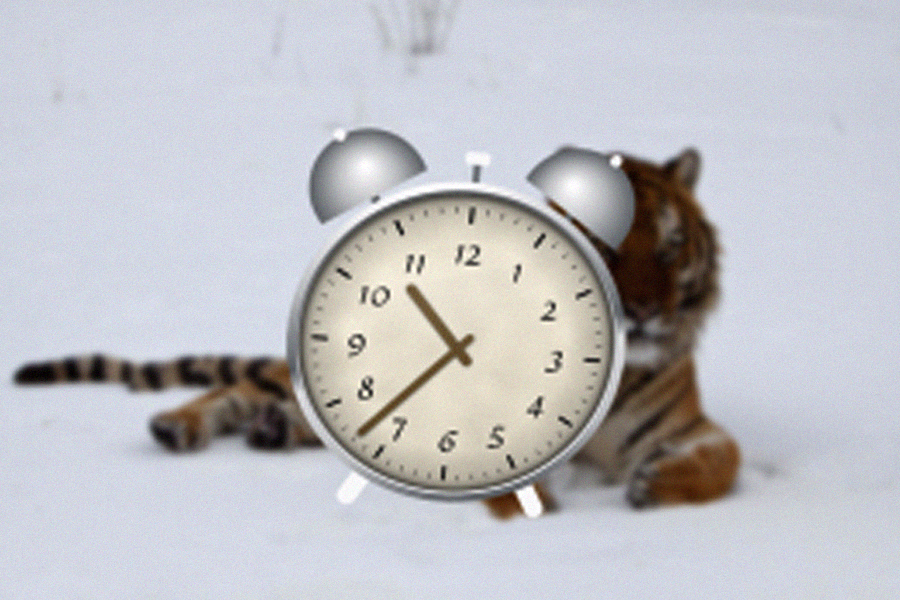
10:37
